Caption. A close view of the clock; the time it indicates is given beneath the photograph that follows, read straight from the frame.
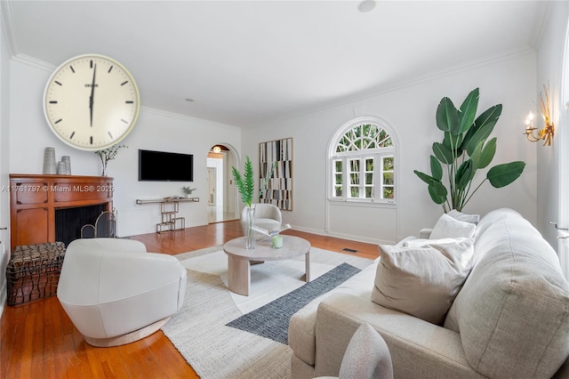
6:01
